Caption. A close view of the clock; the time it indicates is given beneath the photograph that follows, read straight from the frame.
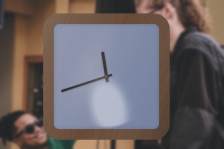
11:42
